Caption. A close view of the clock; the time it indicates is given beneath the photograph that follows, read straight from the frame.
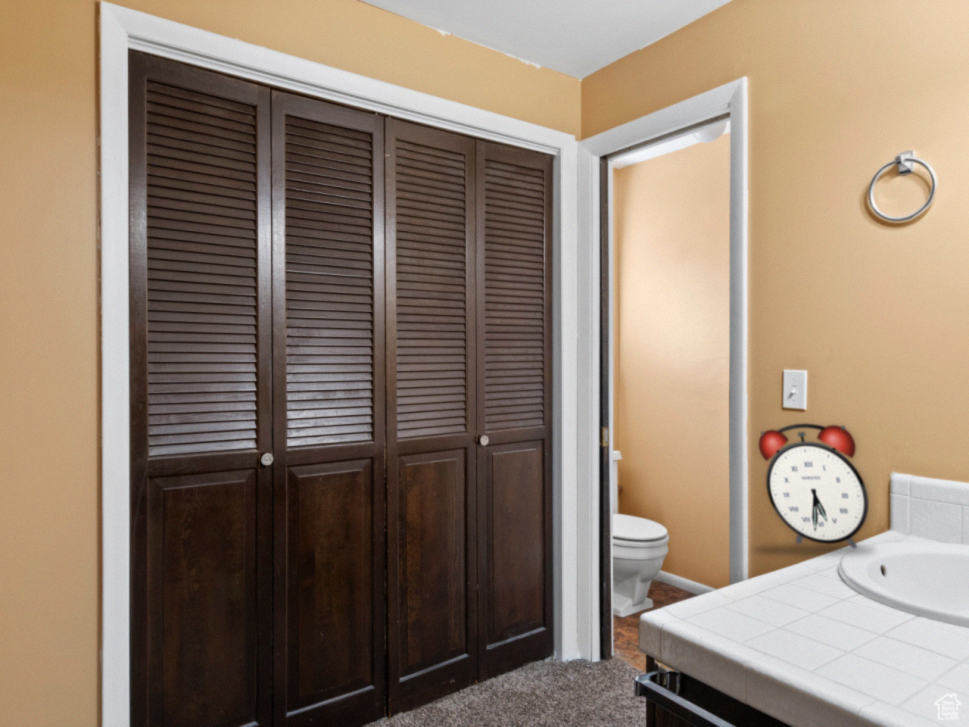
5:32
